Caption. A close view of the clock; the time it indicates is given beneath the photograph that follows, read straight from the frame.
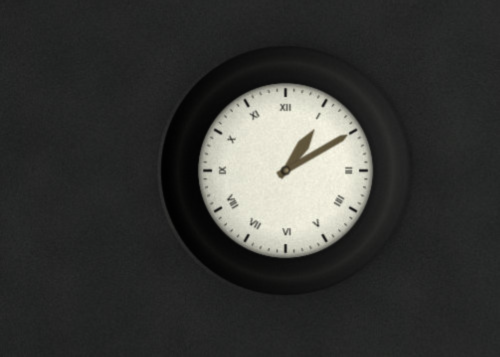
1:10
